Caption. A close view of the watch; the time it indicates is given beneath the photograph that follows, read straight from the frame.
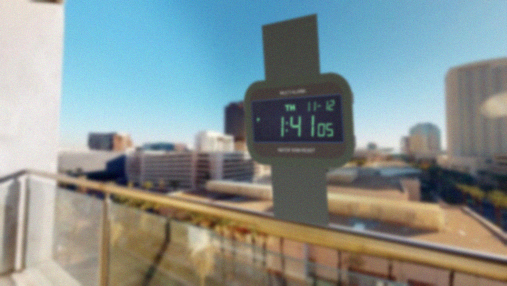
1:41:05
